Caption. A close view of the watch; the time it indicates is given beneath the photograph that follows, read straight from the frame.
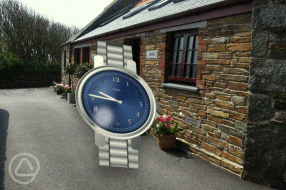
9:46
